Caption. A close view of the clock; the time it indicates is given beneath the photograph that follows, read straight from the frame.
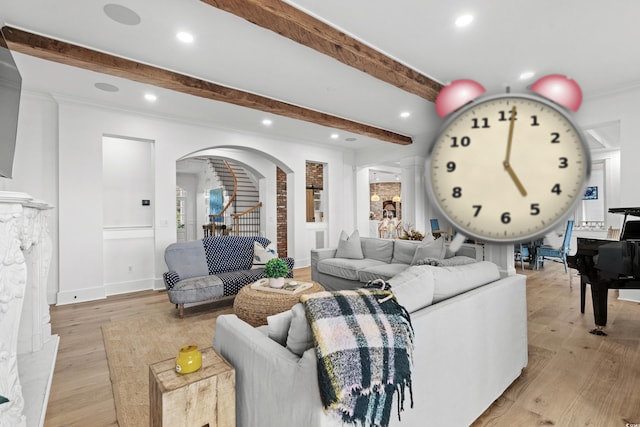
5:01
